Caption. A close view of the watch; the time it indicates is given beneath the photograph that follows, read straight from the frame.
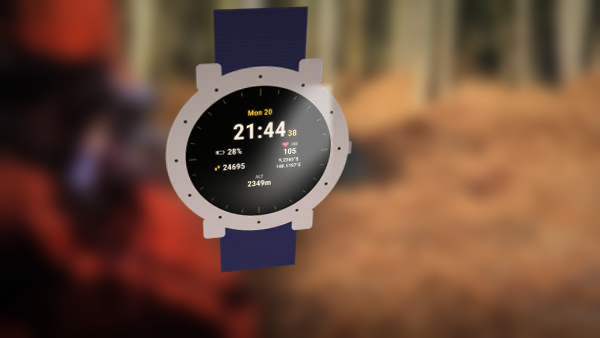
21:44:38
